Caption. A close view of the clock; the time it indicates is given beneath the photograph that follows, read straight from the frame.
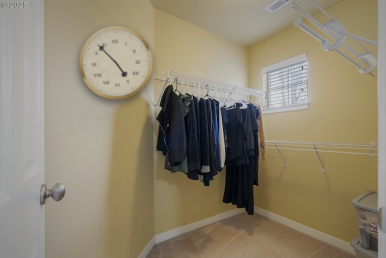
4:53
